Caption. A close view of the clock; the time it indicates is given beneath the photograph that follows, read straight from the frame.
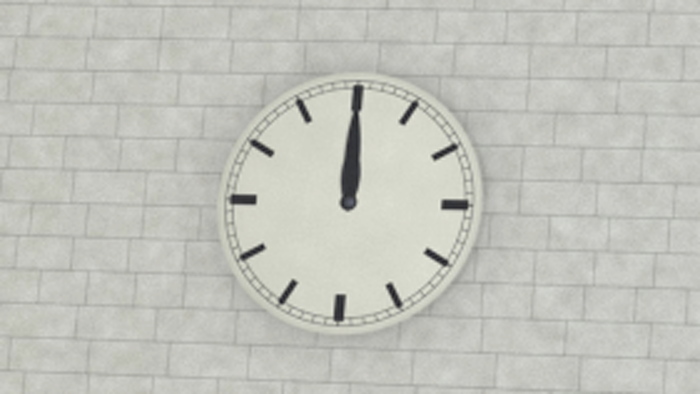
12:00
